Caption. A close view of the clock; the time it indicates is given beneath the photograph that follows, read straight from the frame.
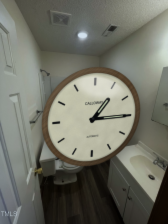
1:15
